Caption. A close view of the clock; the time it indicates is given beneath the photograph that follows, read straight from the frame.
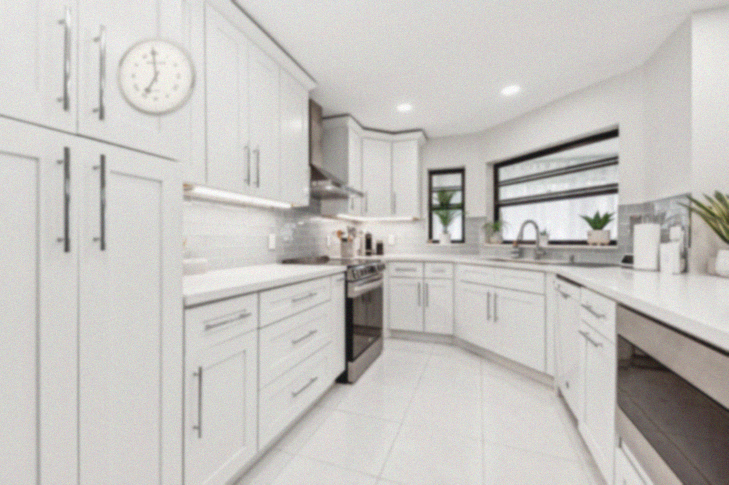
6:59
